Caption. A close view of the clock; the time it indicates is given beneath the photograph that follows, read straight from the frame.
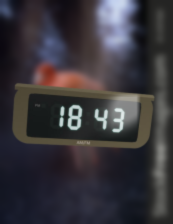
18:43
